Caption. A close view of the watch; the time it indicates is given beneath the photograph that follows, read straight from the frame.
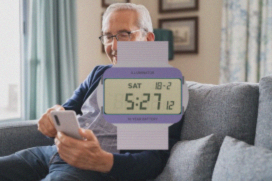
5:27
